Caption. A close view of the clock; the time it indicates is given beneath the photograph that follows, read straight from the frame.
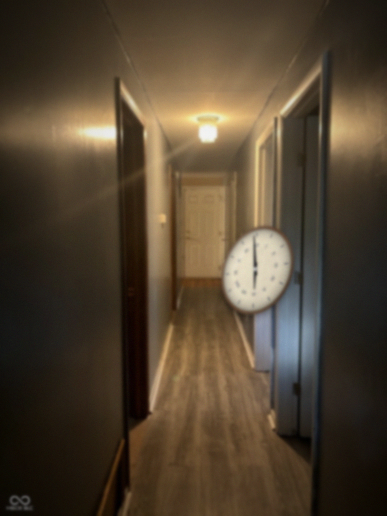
5:59
